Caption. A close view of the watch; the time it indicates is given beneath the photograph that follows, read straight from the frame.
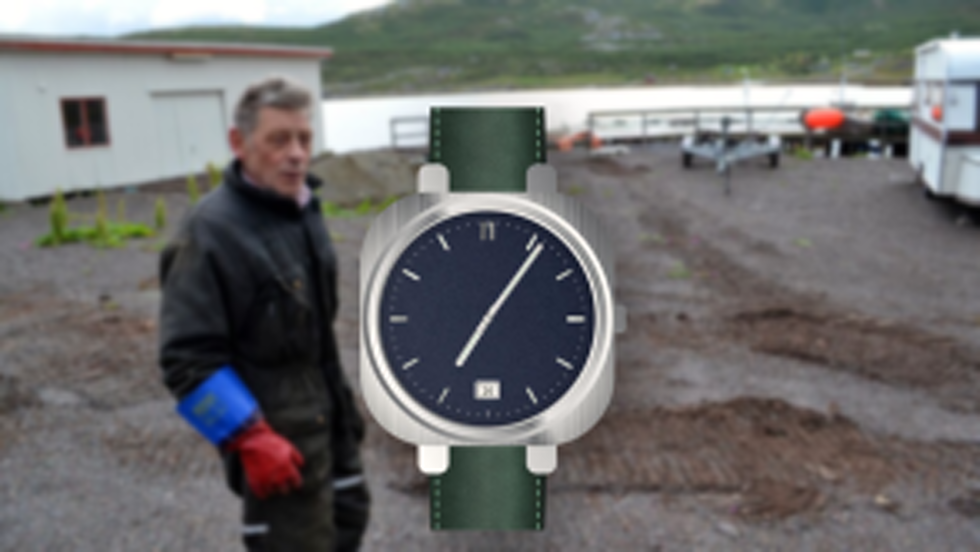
7:06
